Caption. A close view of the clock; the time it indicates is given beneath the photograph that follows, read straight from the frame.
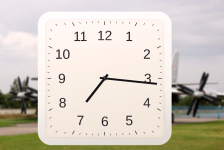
7:16
